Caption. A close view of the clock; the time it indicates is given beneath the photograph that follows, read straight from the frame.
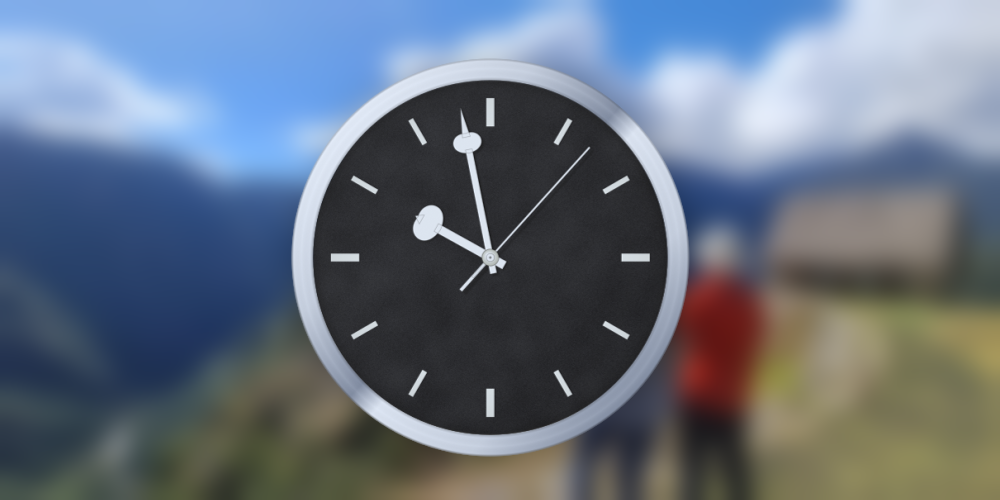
9:58:07
